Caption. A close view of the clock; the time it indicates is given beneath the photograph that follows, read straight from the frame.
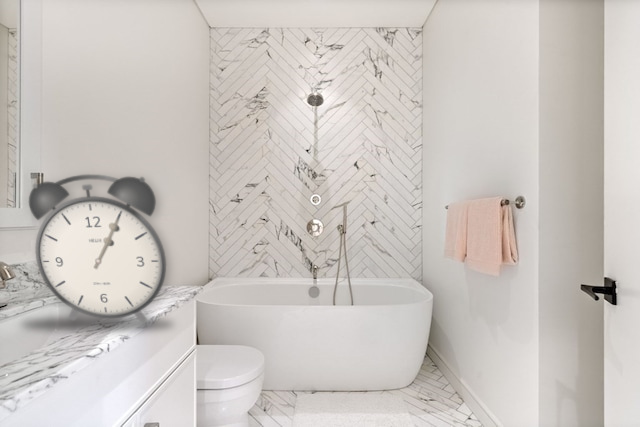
1:05
